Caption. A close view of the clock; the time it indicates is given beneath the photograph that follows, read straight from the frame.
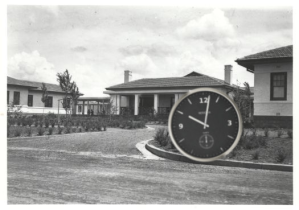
10:02
